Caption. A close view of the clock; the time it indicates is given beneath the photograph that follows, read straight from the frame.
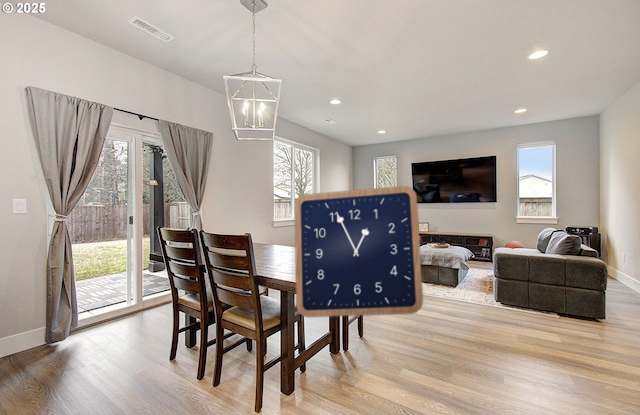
12:56
